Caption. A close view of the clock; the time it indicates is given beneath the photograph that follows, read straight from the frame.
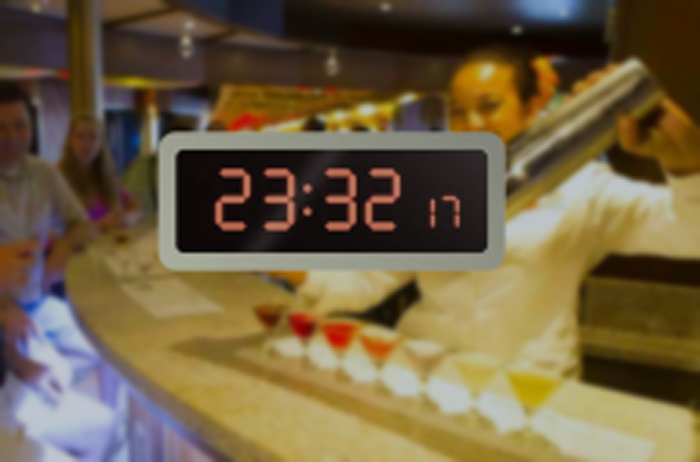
23:32:17
